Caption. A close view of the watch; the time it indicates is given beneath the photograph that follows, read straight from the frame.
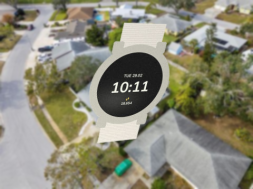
10:11
